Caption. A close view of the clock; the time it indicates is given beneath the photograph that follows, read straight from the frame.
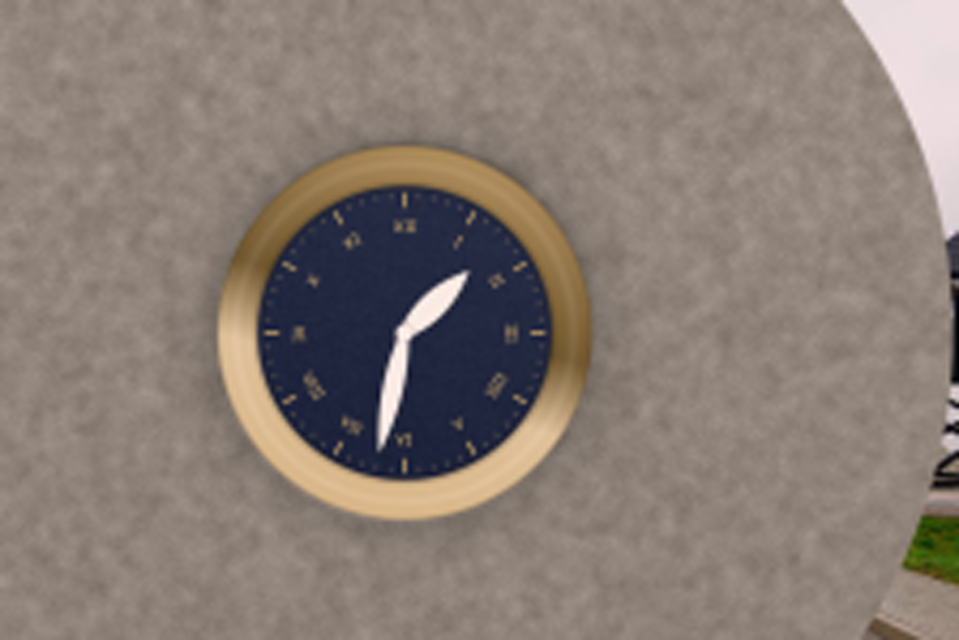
1:32
